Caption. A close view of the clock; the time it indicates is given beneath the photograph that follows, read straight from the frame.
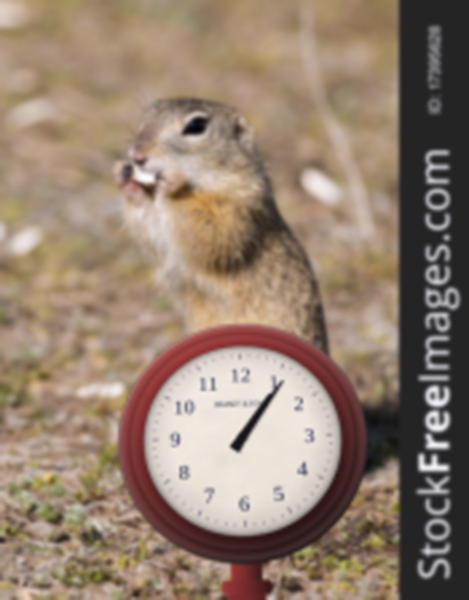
1:06
